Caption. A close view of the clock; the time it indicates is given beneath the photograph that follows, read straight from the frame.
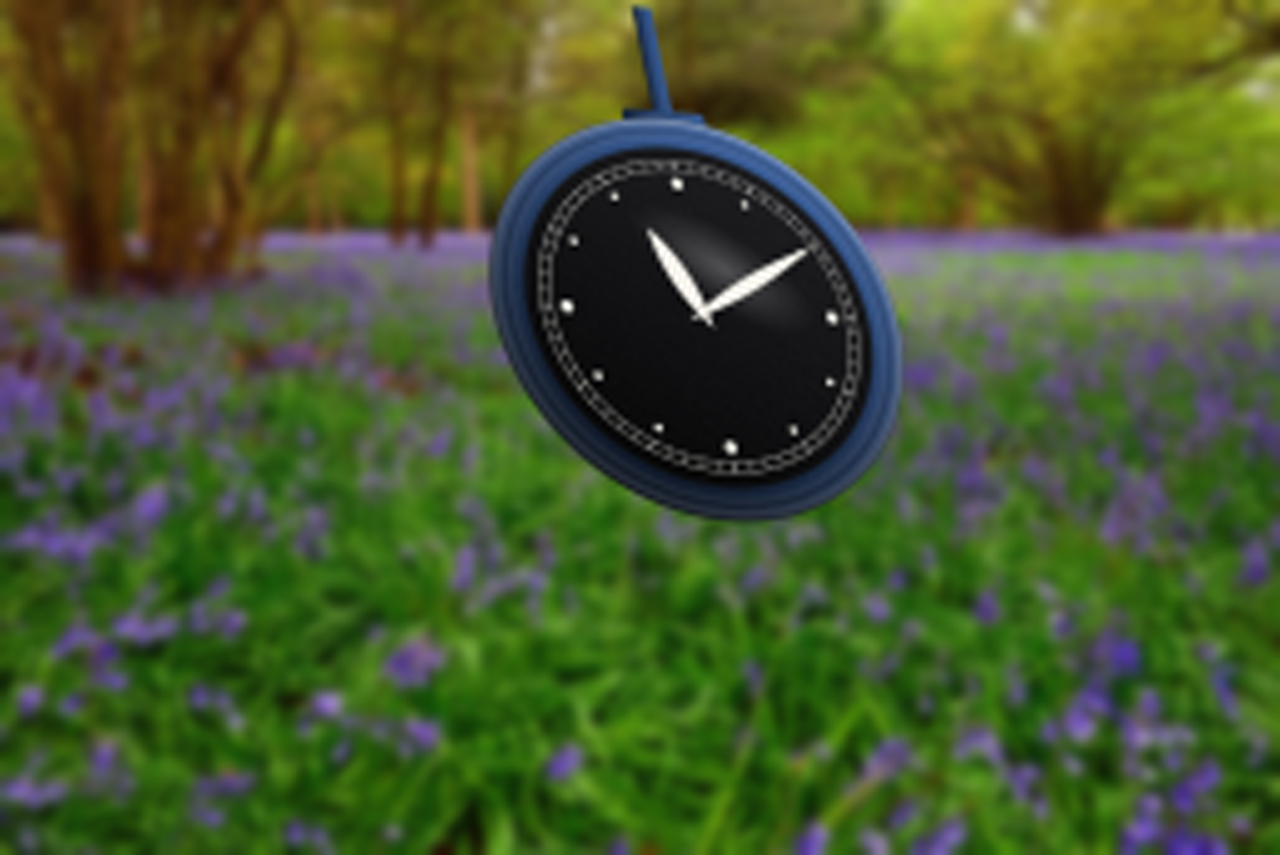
11:10
